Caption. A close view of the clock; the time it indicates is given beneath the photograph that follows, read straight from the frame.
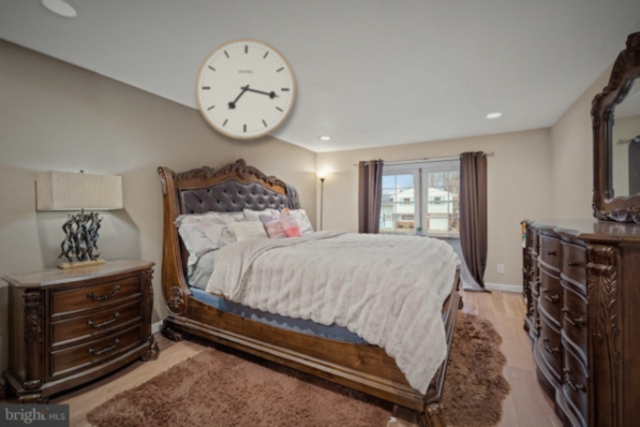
7:17
